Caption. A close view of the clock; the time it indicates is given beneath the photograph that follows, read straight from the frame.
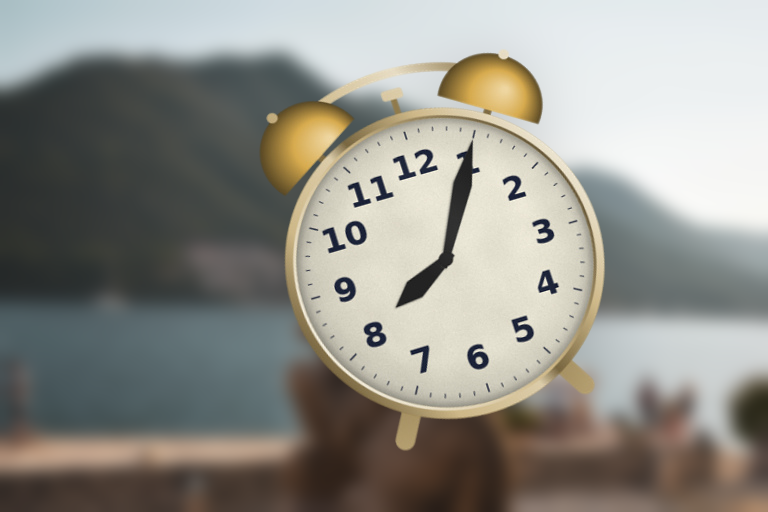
8:05
